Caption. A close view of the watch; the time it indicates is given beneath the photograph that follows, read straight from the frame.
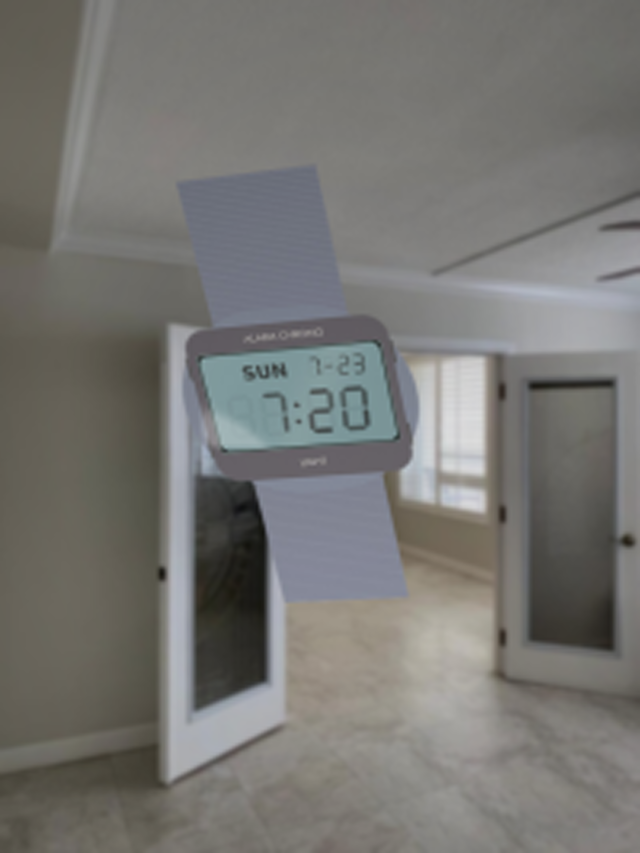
7:20
